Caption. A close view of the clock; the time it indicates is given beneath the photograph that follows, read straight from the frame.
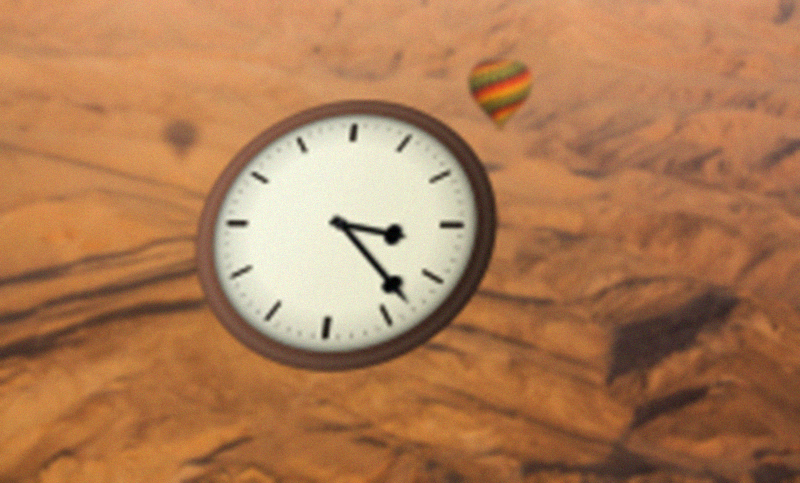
3:23
